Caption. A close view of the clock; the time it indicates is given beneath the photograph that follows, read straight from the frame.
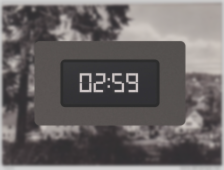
2:59
